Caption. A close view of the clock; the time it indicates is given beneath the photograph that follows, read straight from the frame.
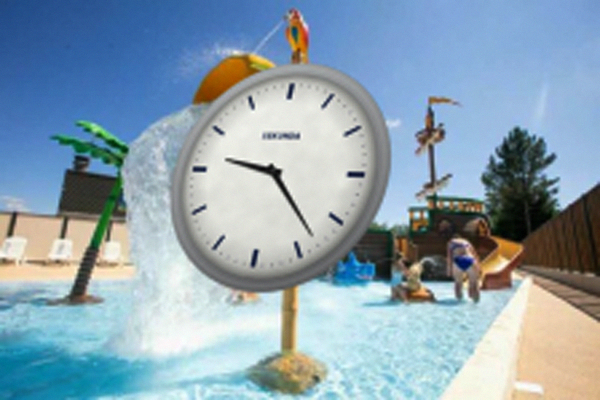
9:23
